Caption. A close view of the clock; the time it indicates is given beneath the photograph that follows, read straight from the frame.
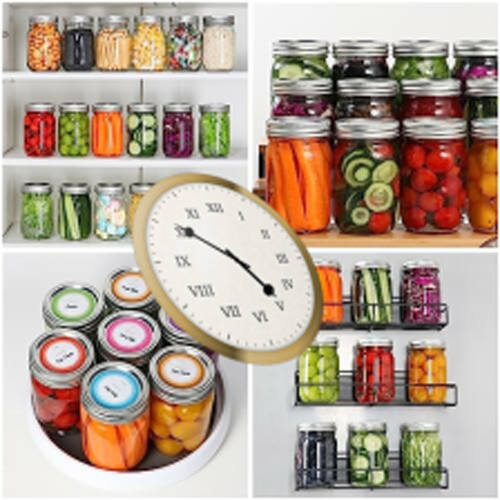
4:51
